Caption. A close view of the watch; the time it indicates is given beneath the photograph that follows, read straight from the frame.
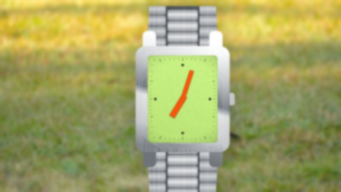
7:03
